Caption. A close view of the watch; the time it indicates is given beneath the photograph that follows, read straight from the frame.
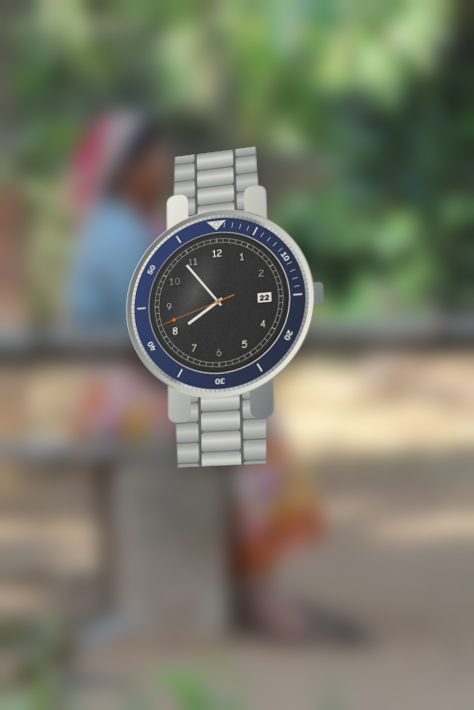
7:53:42
